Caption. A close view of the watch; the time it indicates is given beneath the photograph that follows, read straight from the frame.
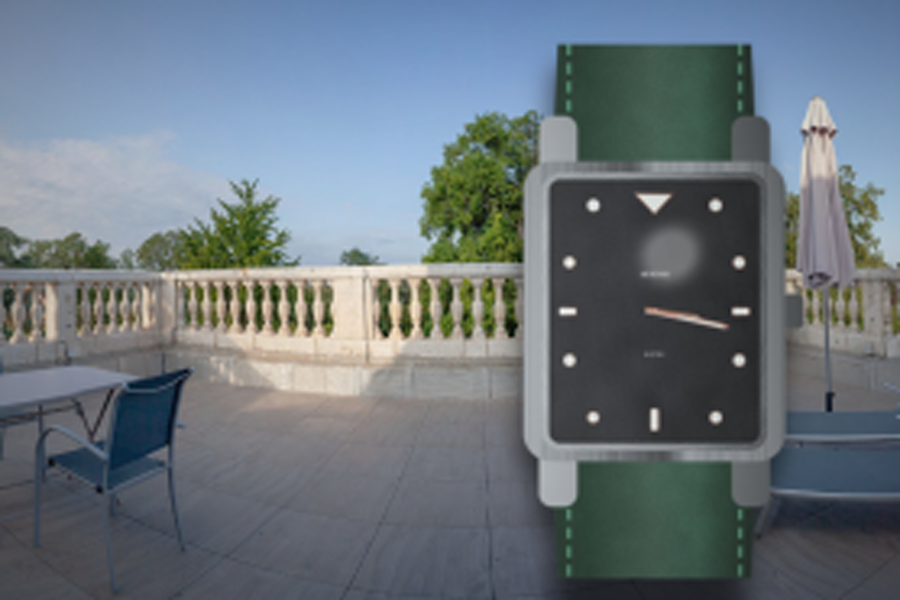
3:17
